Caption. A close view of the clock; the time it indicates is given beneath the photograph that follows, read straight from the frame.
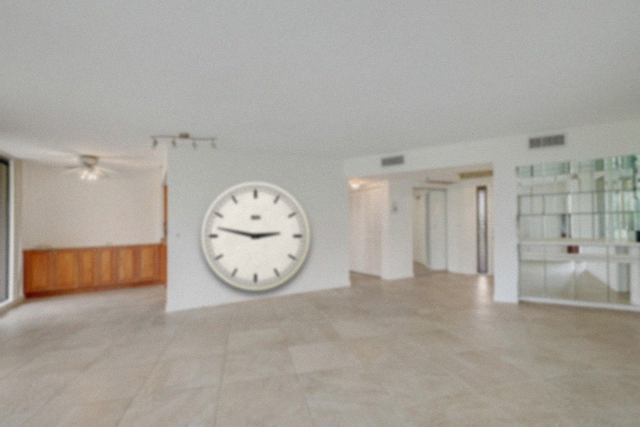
2:47
